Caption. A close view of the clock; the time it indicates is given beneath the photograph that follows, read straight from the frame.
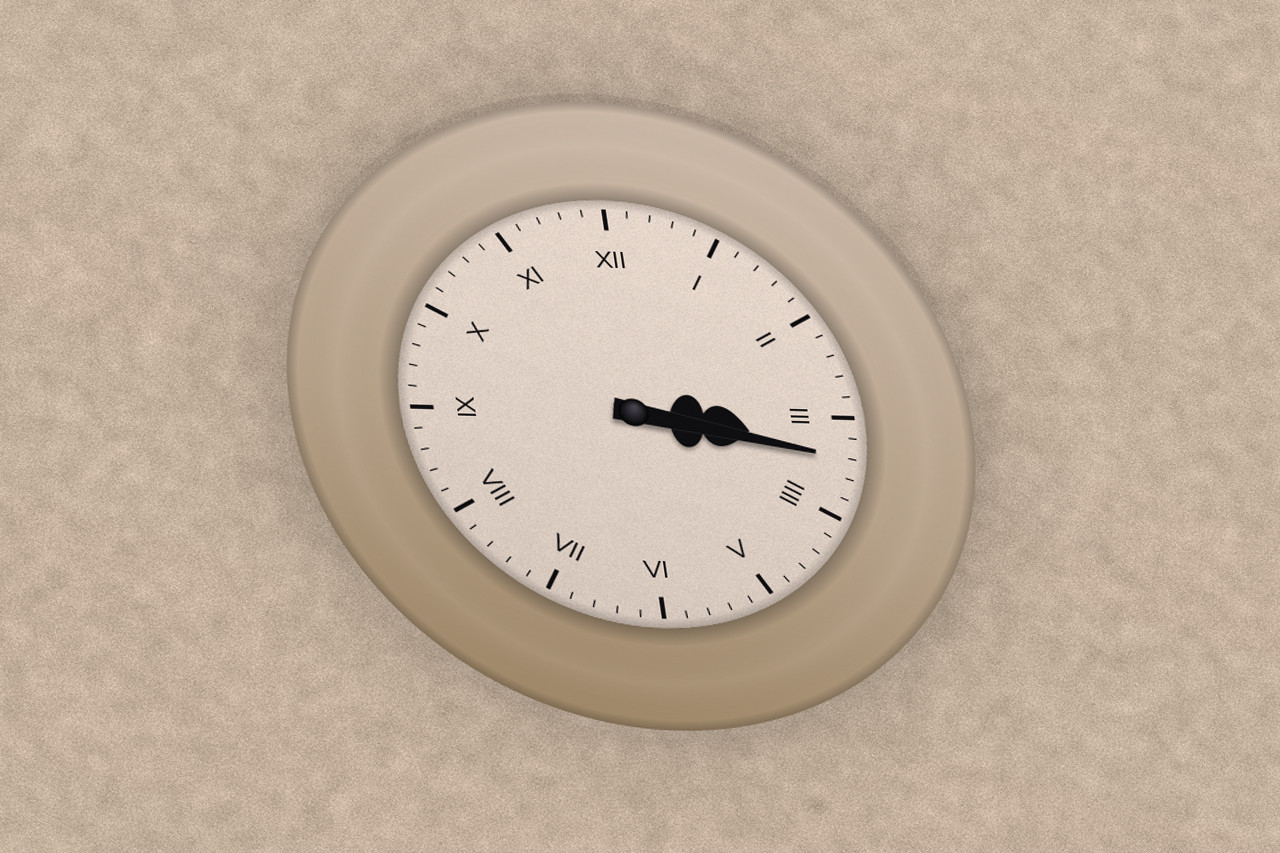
3:17
